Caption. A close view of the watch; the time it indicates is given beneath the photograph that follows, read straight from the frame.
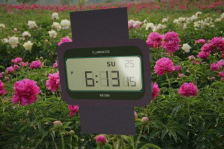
6:13:15
